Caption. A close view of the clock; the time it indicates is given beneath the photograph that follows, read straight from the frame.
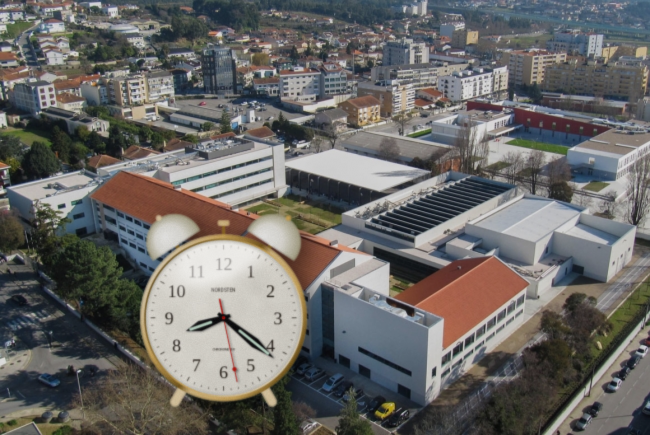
8:21:28
